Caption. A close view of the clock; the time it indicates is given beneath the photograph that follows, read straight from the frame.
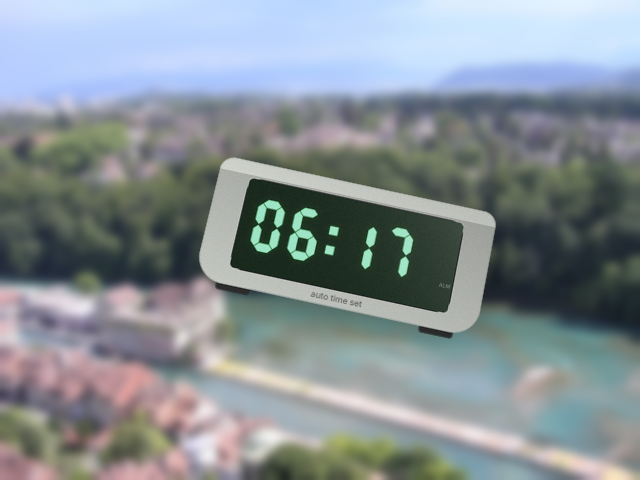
6:17
